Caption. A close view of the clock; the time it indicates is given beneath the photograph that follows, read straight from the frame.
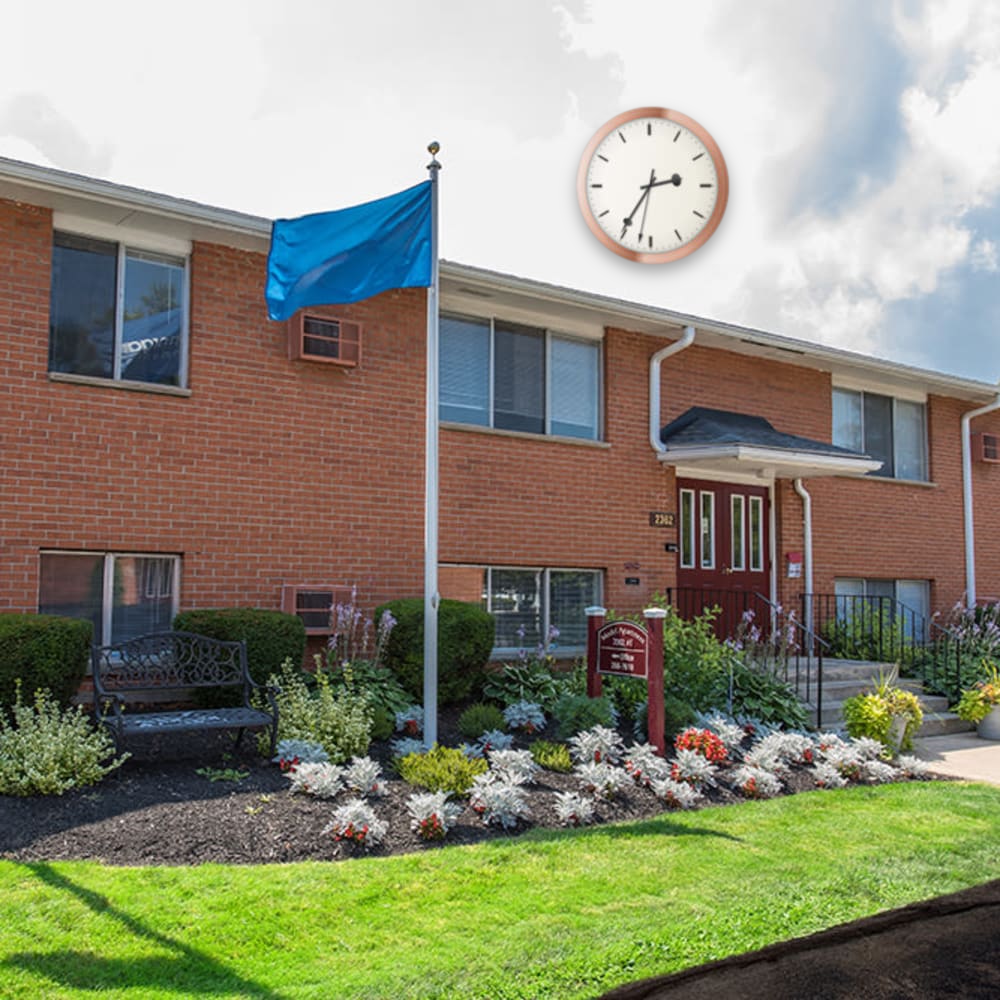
2:35:32
